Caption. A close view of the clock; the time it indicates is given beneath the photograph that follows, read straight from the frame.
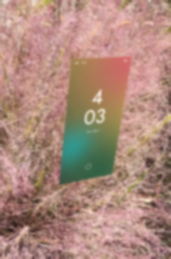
4:03
